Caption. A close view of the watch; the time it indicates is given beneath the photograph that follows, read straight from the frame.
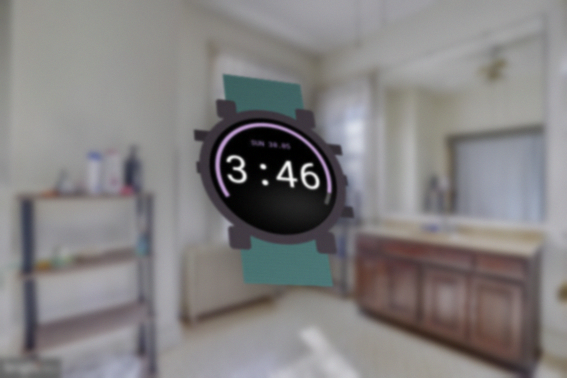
3:46
